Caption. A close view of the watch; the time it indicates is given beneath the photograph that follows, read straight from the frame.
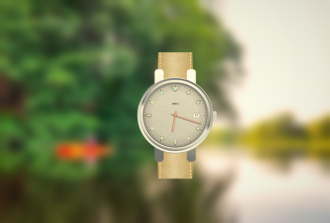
6:18
